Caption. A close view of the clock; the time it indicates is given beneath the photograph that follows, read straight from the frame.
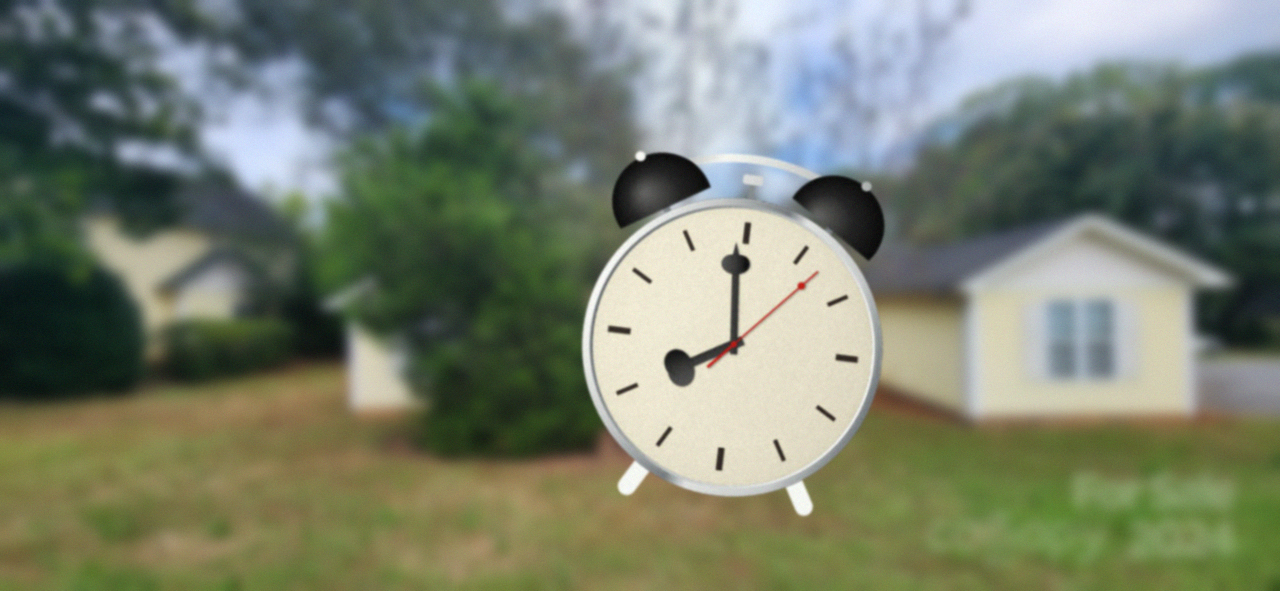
7:59:07
